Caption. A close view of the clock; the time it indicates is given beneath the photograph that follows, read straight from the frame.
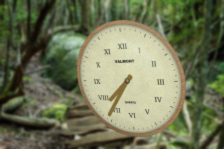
7:36
